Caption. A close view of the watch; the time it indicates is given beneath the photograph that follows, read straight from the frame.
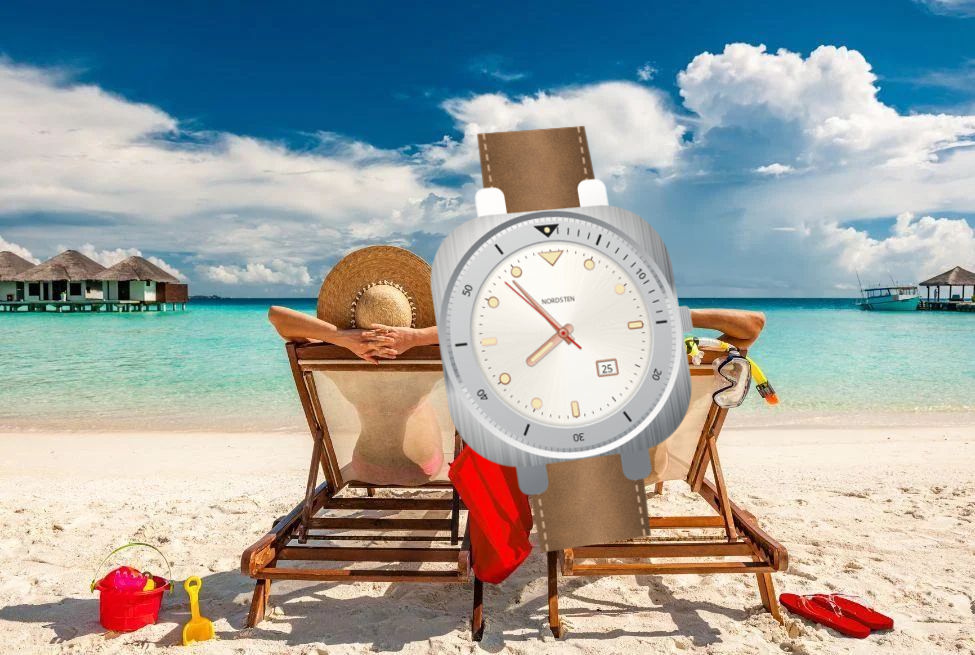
7:53:53
